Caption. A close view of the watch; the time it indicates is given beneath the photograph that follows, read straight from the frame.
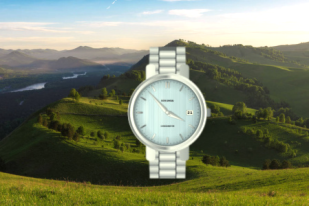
3:53
